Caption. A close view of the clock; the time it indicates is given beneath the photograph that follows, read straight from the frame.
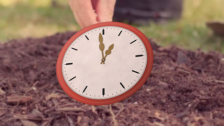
12:59
